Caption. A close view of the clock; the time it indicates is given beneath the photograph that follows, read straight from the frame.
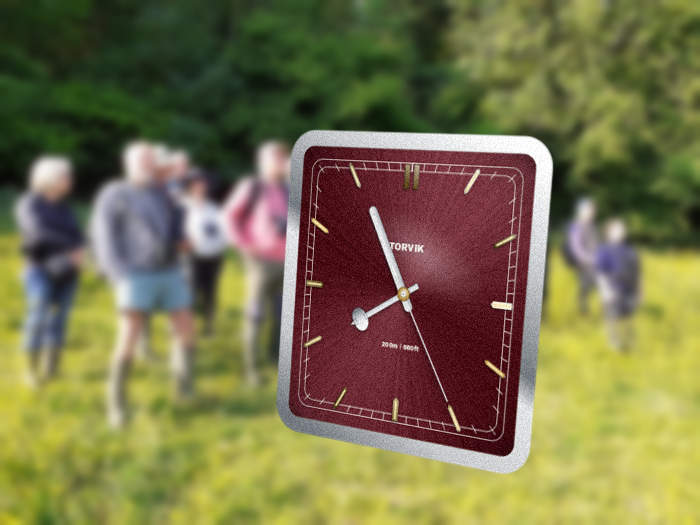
7:55:25
